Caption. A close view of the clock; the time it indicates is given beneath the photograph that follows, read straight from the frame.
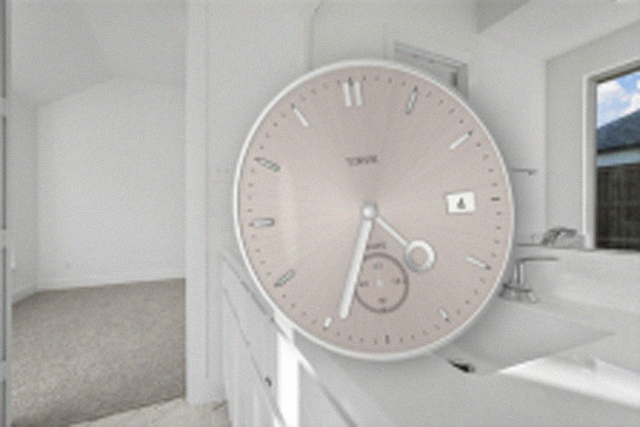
4:34
